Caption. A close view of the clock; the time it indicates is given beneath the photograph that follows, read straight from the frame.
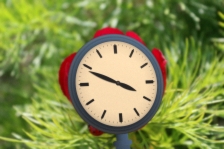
3:49
